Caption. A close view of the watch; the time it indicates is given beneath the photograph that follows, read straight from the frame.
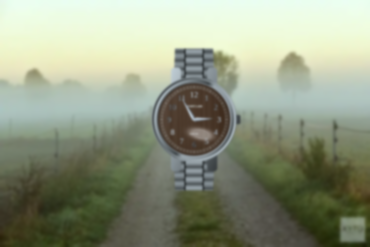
2:55
